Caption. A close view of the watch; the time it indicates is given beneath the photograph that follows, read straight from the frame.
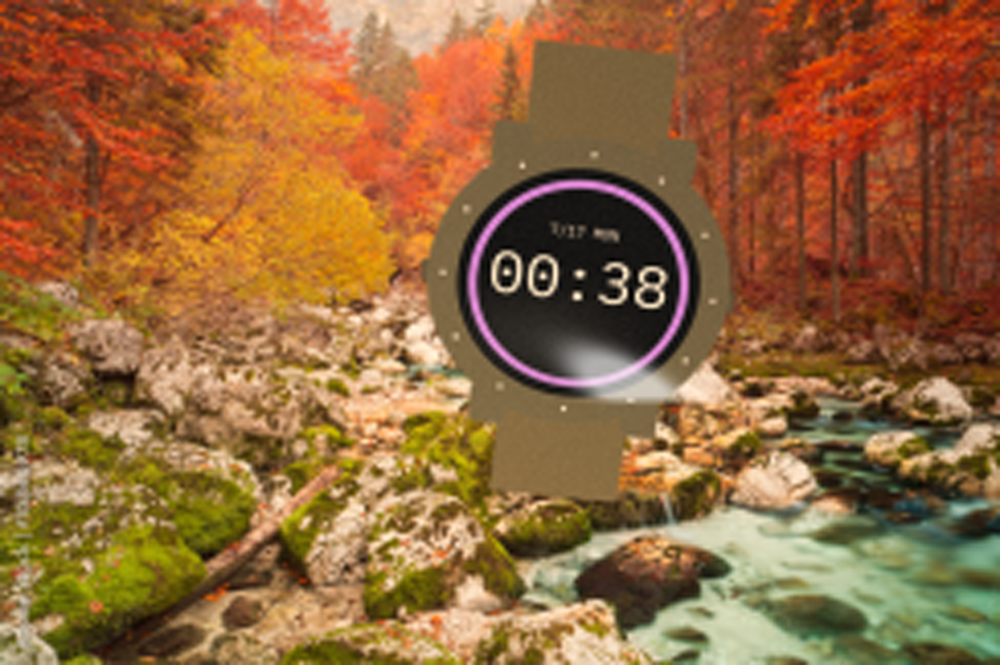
0:38
